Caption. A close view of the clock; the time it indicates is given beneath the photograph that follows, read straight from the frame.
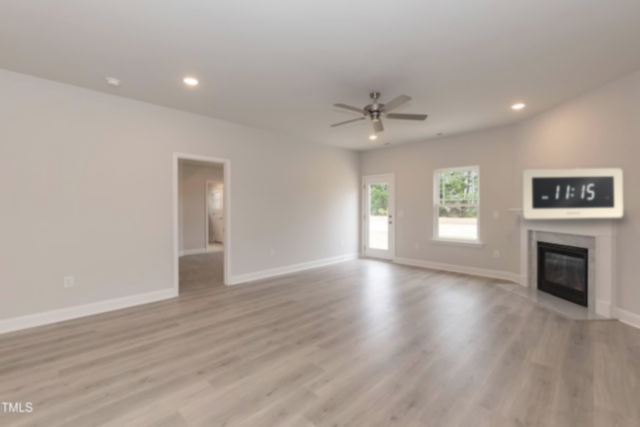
11:15
